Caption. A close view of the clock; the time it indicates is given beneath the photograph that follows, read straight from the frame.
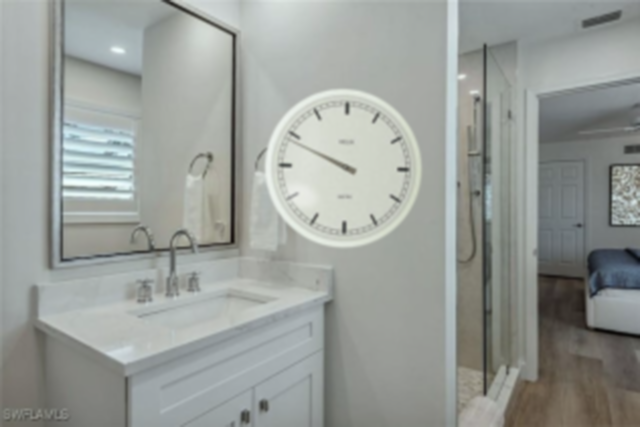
9:49
